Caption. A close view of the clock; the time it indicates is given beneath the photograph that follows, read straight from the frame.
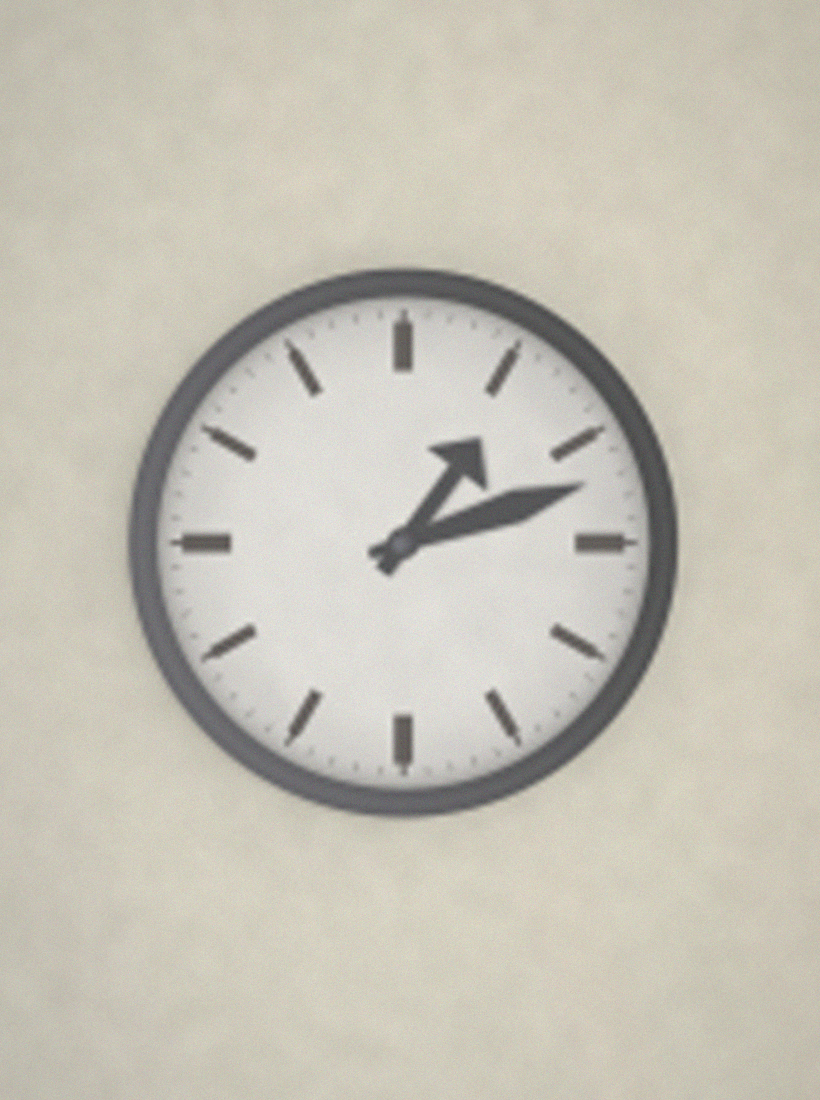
1:12
